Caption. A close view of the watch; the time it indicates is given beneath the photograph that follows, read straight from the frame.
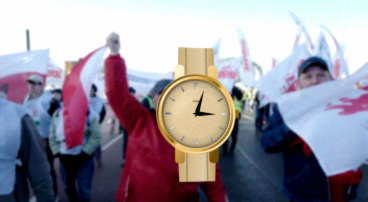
3:03
